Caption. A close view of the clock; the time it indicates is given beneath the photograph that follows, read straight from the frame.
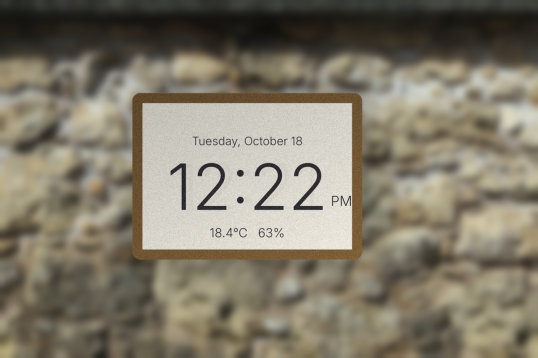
12:22
